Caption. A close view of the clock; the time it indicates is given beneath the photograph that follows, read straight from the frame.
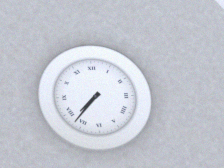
7:37
